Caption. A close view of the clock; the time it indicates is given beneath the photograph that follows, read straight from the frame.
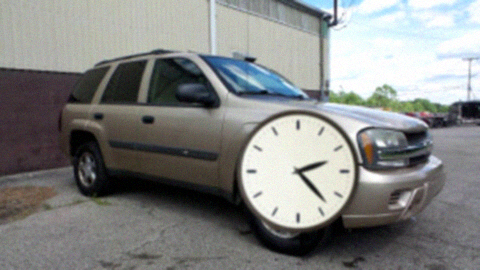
2:23
